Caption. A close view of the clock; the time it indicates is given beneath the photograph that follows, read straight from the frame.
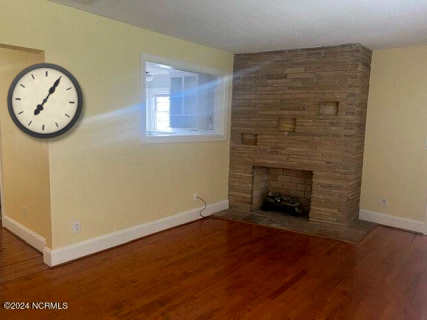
7:05
